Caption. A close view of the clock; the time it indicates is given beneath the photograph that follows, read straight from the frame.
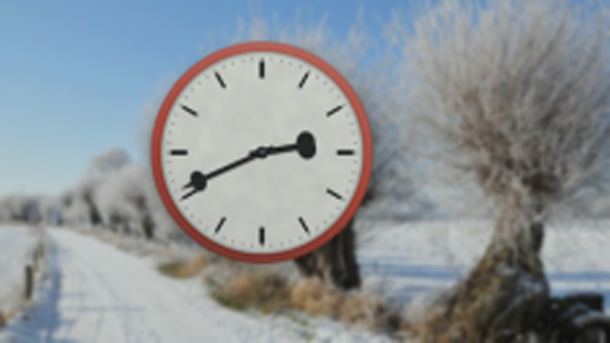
2:41
